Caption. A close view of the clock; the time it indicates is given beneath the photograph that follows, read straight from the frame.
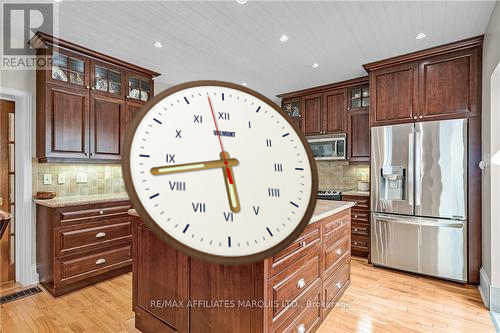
5:42:58
